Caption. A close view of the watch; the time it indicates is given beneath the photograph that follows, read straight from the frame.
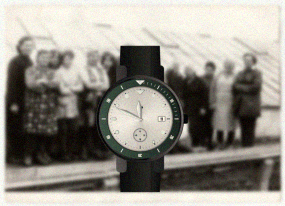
11:49
